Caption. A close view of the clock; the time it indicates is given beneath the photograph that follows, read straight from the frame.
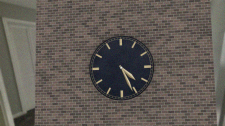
4:26
